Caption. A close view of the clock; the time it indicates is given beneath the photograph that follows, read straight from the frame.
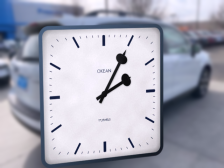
2:05
